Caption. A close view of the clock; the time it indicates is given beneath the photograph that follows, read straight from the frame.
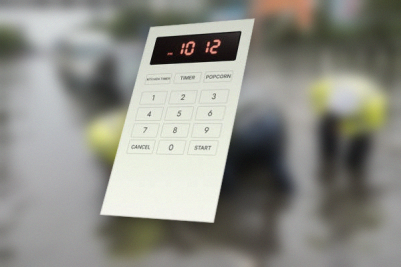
10:12
